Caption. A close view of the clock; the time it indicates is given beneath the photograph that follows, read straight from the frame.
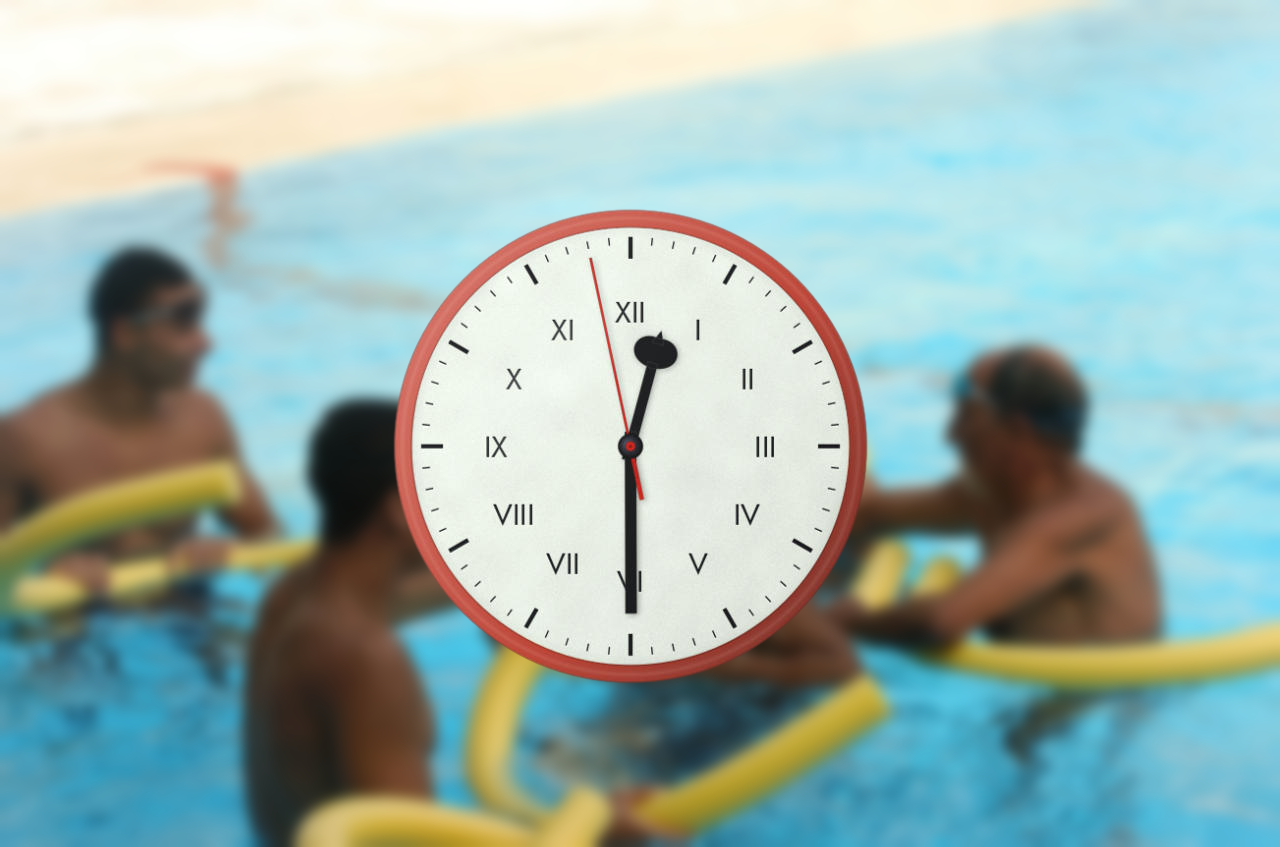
12:29:58
